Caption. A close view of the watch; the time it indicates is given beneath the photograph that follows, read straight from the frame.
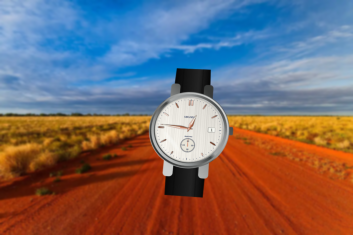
12:46
